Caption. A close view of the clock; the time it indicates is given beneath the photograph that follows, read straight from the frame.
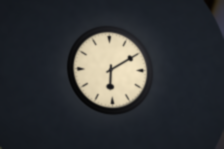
6:10
